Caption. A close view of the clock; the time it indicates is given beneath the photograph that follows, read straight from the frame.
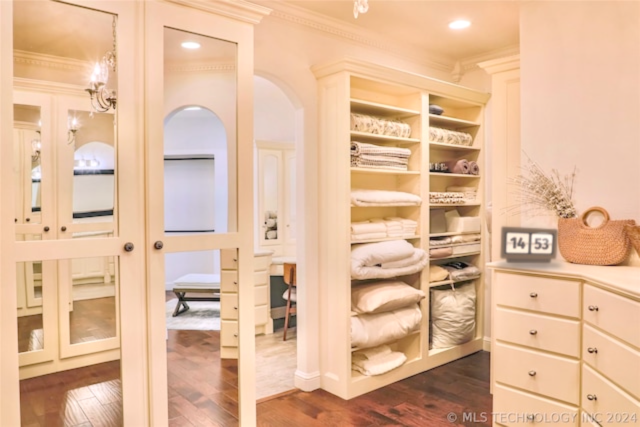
14:53
